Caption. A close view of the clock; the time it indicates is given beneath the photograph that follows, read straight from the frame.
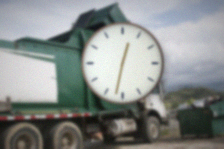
12:32
